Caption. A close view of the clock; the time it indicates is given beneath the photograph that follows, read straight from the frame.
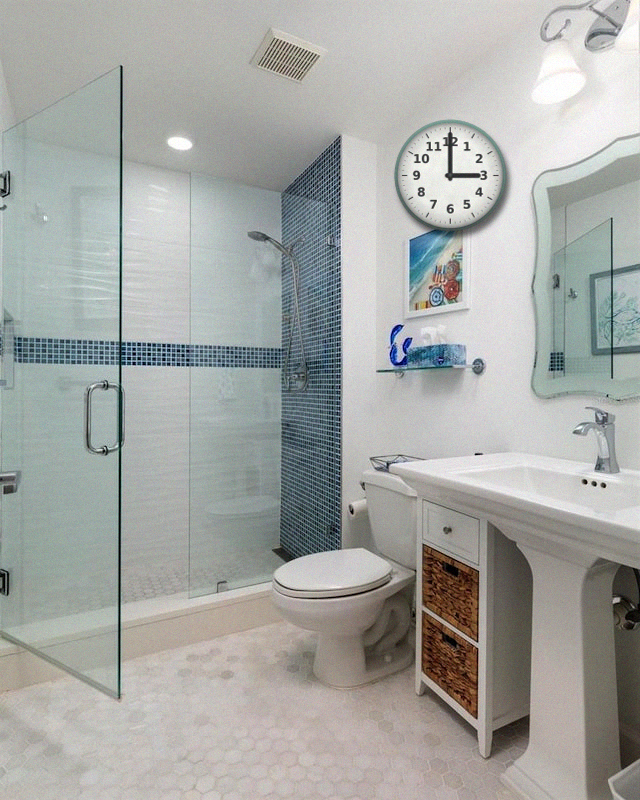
3:00
